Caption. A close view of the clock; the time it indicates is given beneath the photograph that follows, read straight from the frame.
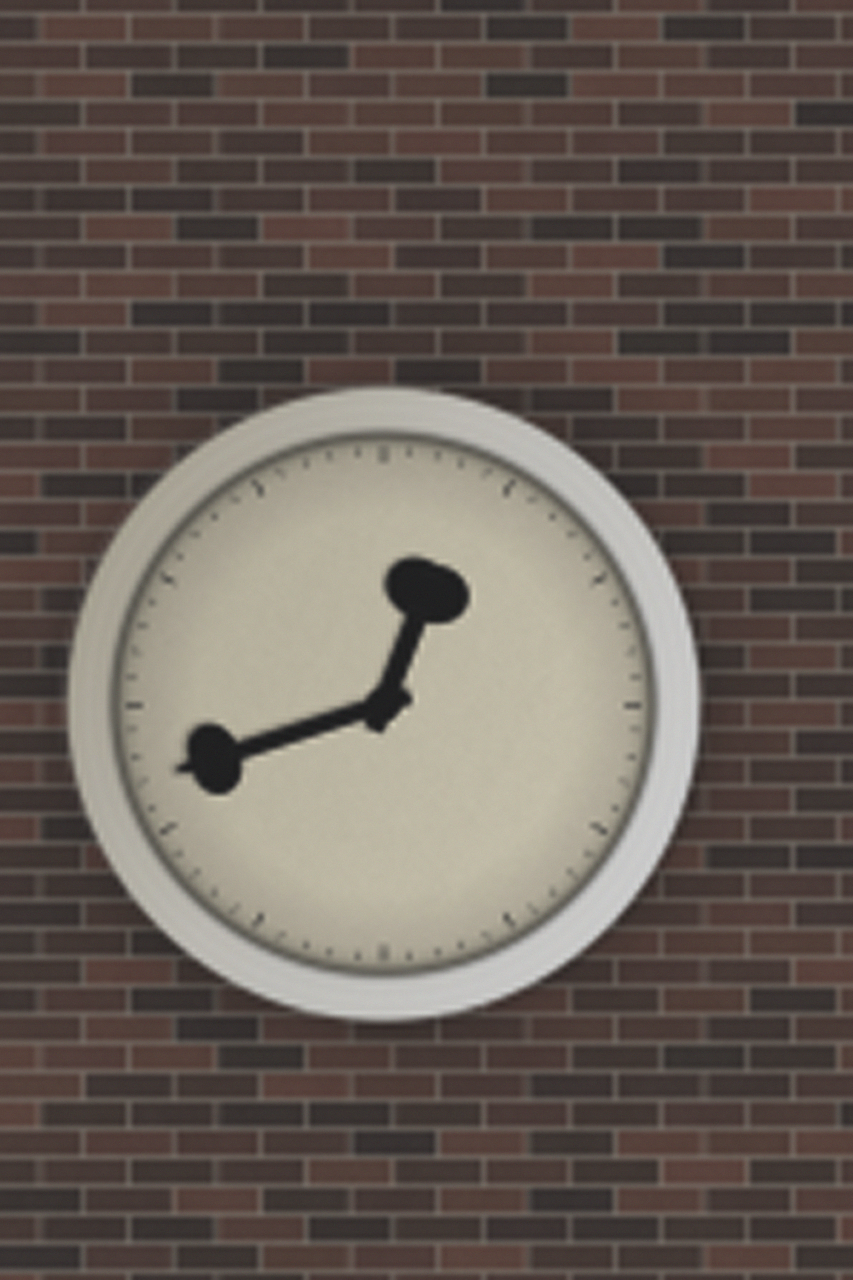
12:42
